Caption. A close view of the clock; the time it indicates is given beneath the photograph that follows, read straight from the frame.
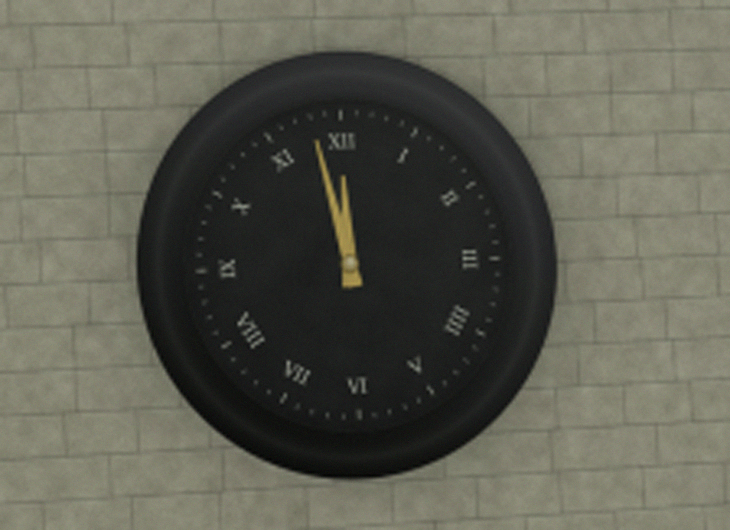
11:58
